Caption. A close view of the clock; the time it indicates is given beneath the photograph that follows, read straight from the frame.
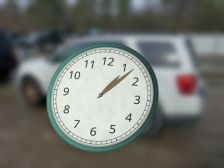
1:07
